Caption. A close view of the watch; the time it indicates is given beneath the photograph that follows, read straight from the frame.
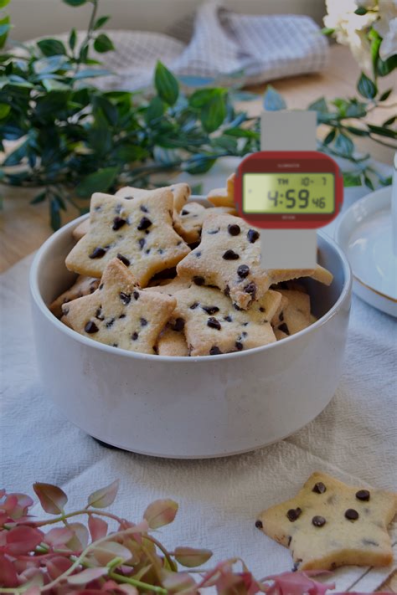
4:59
